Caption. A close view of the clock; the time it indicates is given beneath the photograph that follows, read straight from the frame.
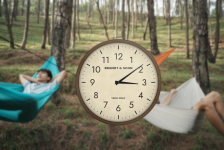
3:09
